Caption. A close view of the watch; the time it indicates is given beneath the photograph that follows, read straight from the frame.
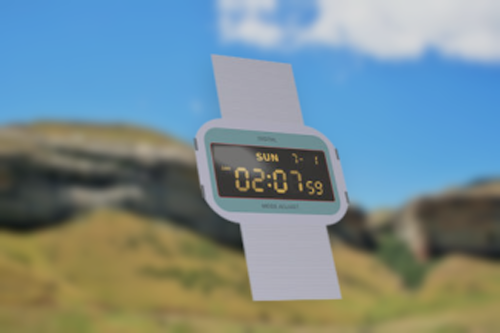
2:07:59
